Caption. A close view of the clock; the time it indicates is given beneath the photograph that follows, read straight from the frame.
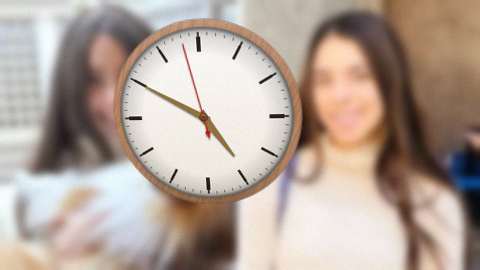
4:49:58
